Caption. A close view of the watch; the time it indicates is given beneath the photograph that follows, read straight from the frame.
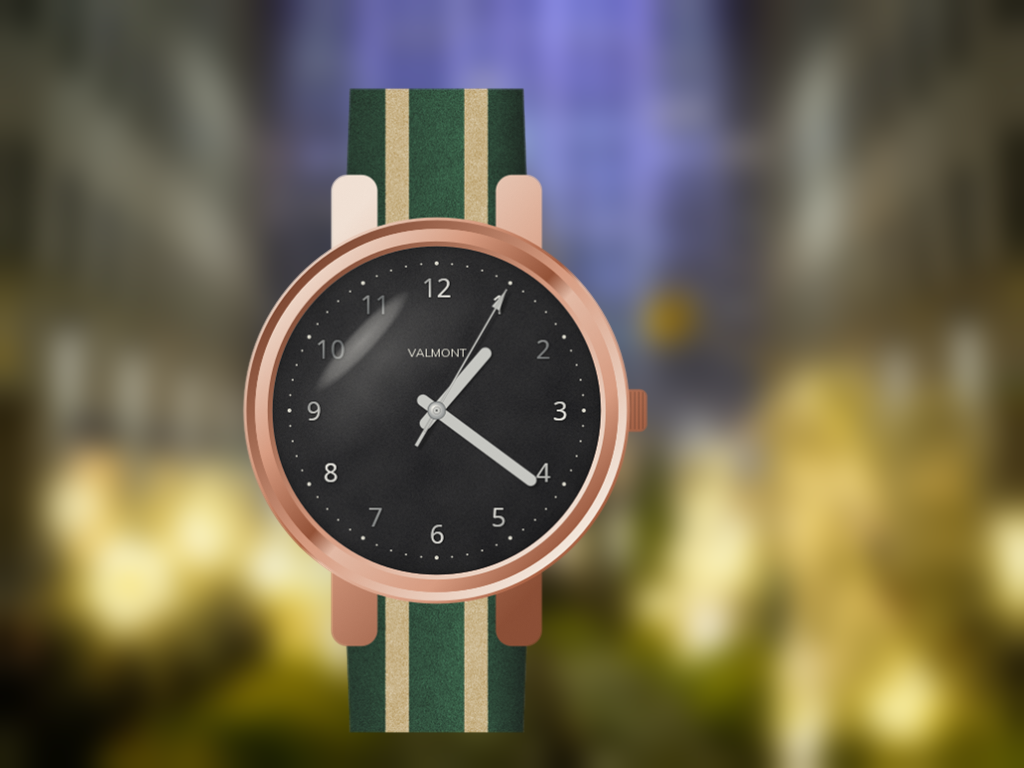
1:21:05
